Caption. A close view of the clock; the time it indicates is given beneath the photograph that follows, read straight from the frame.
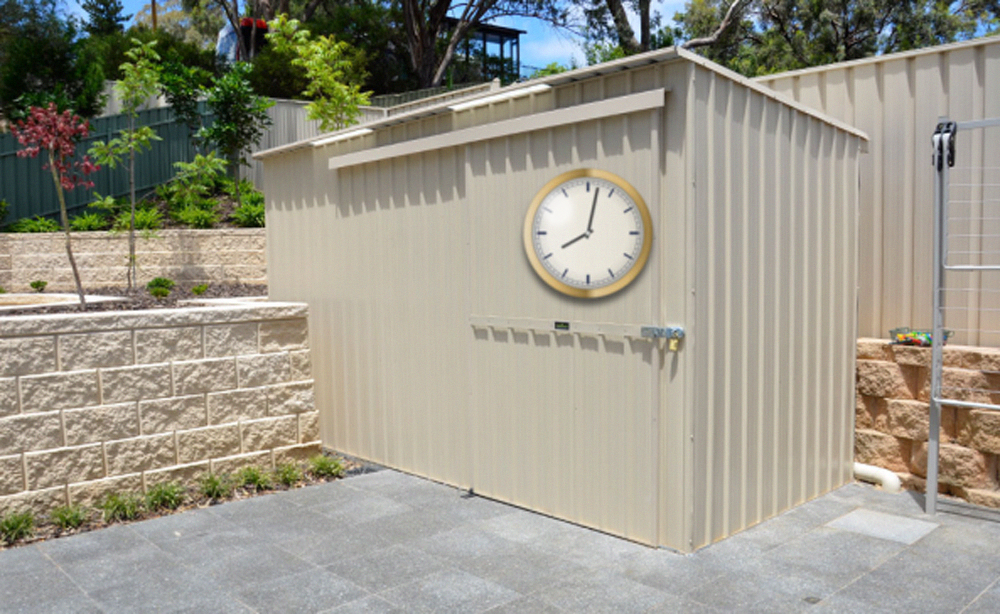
8:02
